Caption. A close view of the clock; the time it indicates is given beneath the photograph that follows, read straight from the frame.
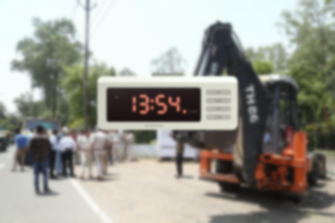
13:54
